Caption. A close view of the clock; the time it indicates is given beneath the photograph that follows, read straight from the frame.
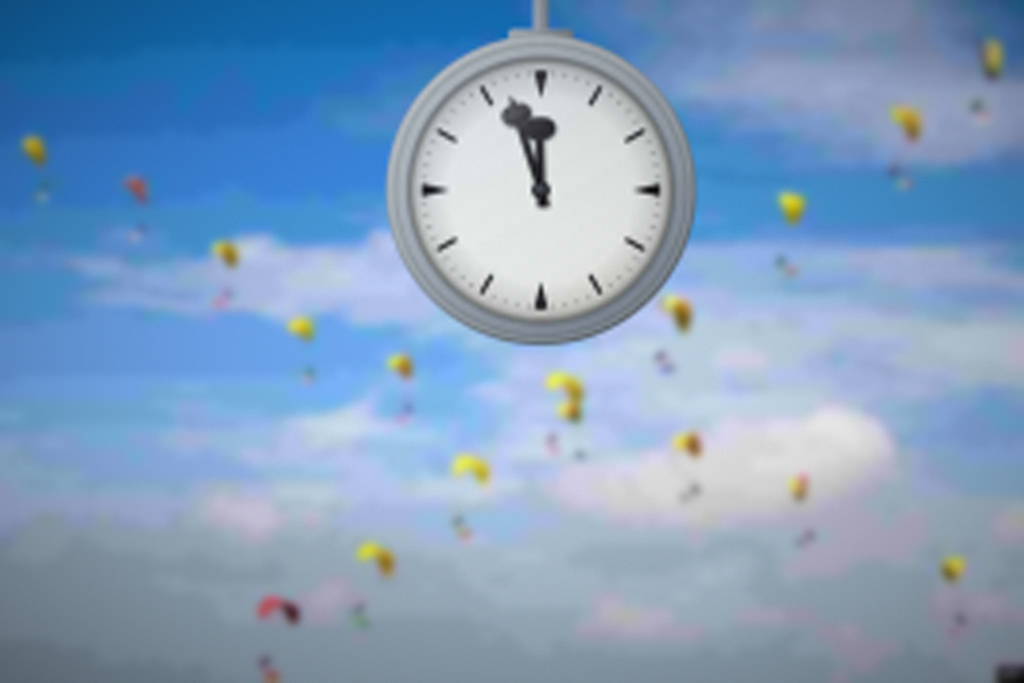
11:57
